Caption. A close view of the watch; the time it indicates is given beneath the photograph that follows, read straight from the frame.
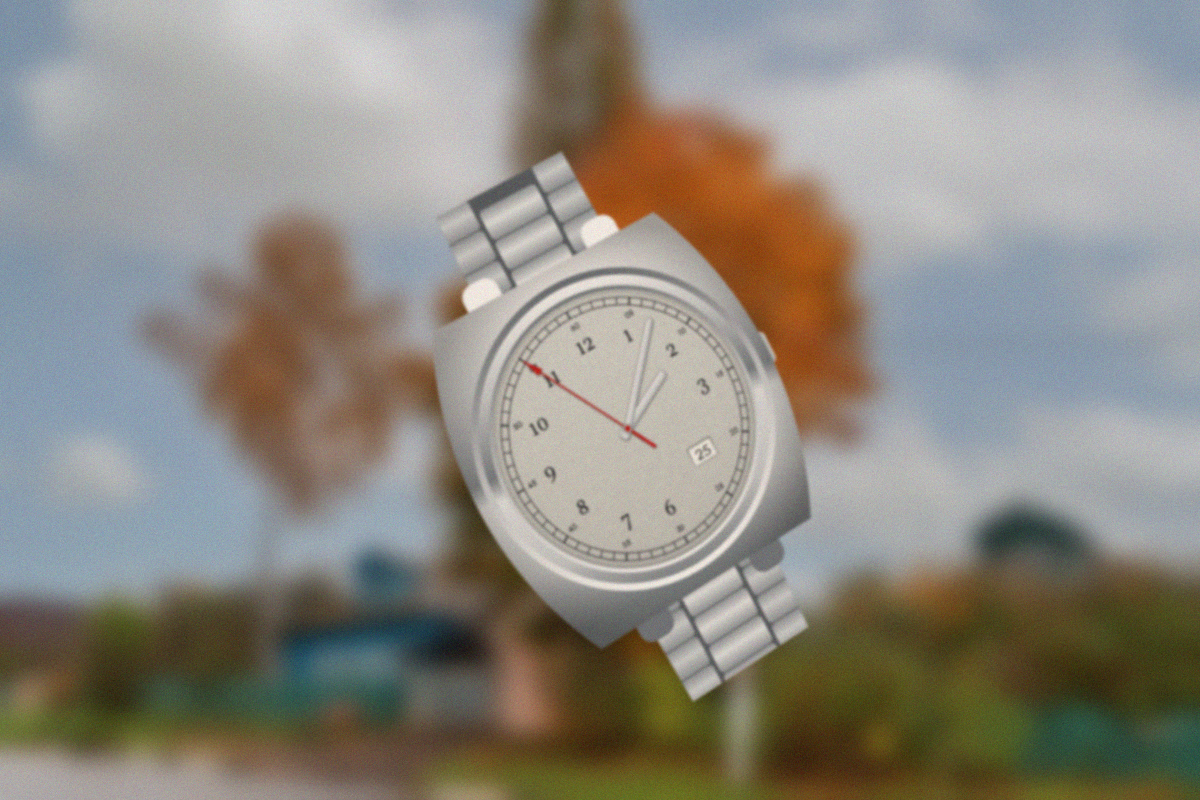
2:06:55
